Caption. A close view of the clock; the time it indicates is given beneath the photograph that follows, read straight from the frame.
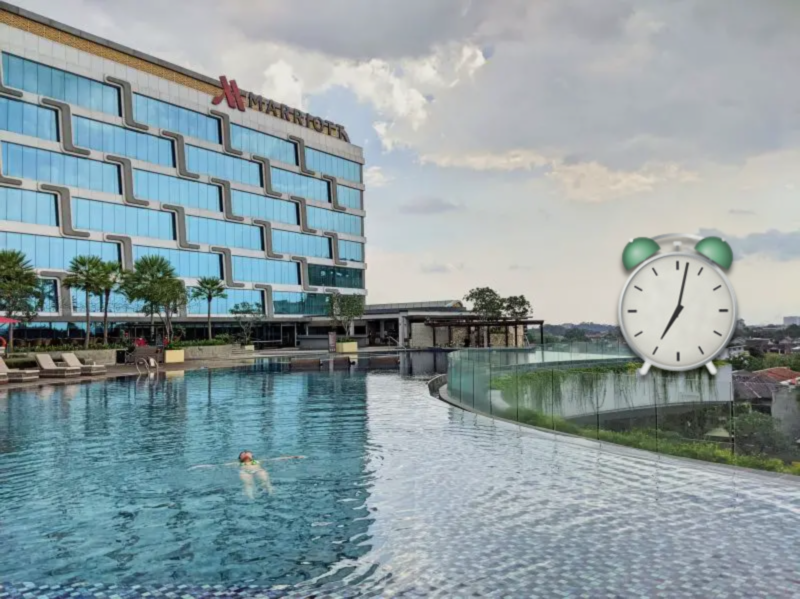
7:02
